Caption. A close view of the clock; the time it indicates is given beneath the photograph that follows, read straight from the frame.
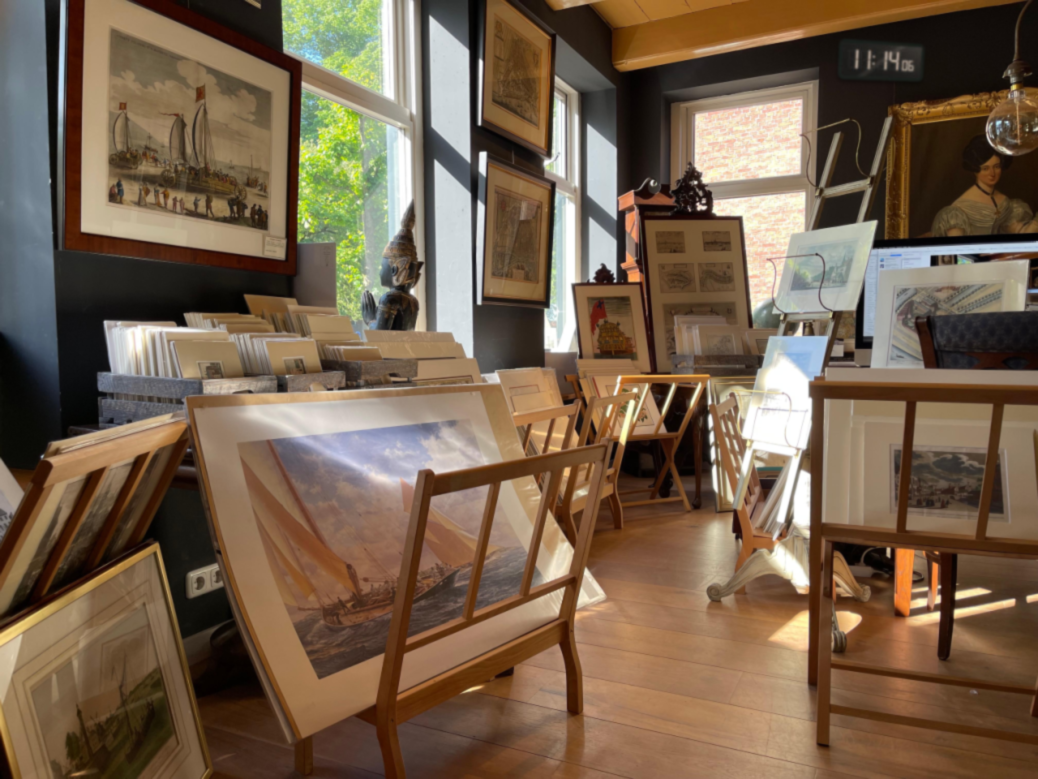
11:14
